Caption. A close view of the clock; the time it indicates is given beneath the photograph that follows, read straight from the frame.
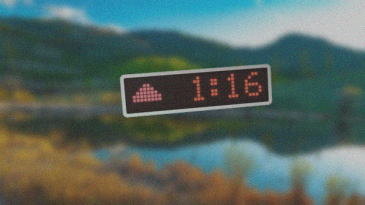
1:16
